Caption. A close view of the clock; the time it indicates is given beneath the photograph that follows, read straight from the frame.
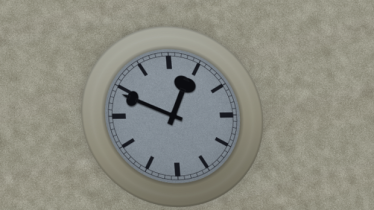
12:49
